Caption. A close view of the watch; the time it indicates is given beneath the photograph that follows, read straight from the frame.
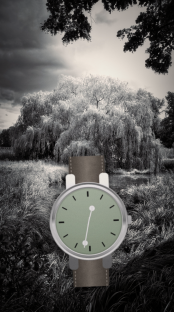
12:32
